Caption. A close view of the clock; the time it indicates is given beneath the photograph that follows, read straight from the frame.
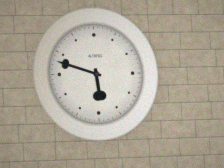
5:48
